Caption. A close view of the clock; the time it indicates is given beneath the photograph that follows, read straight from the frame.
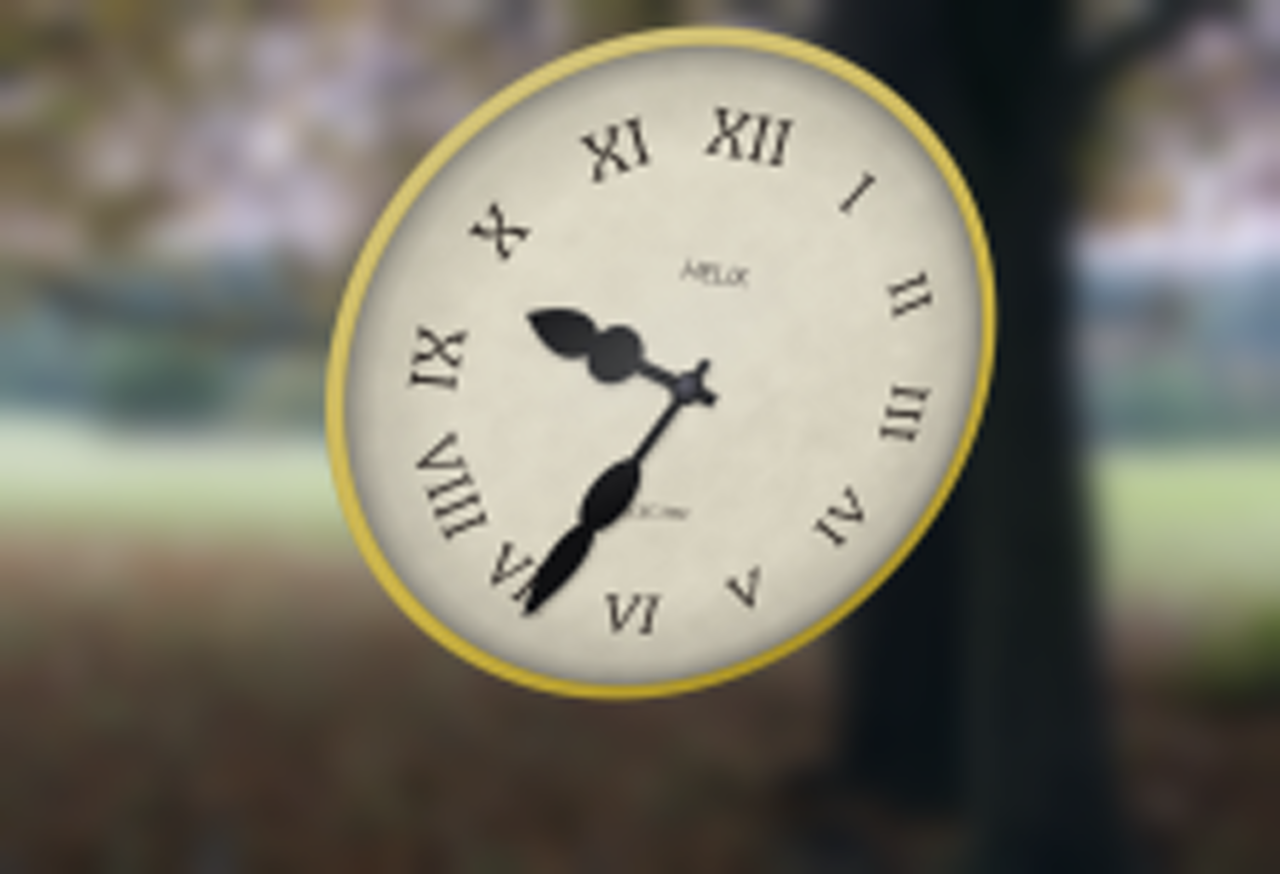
9:34
